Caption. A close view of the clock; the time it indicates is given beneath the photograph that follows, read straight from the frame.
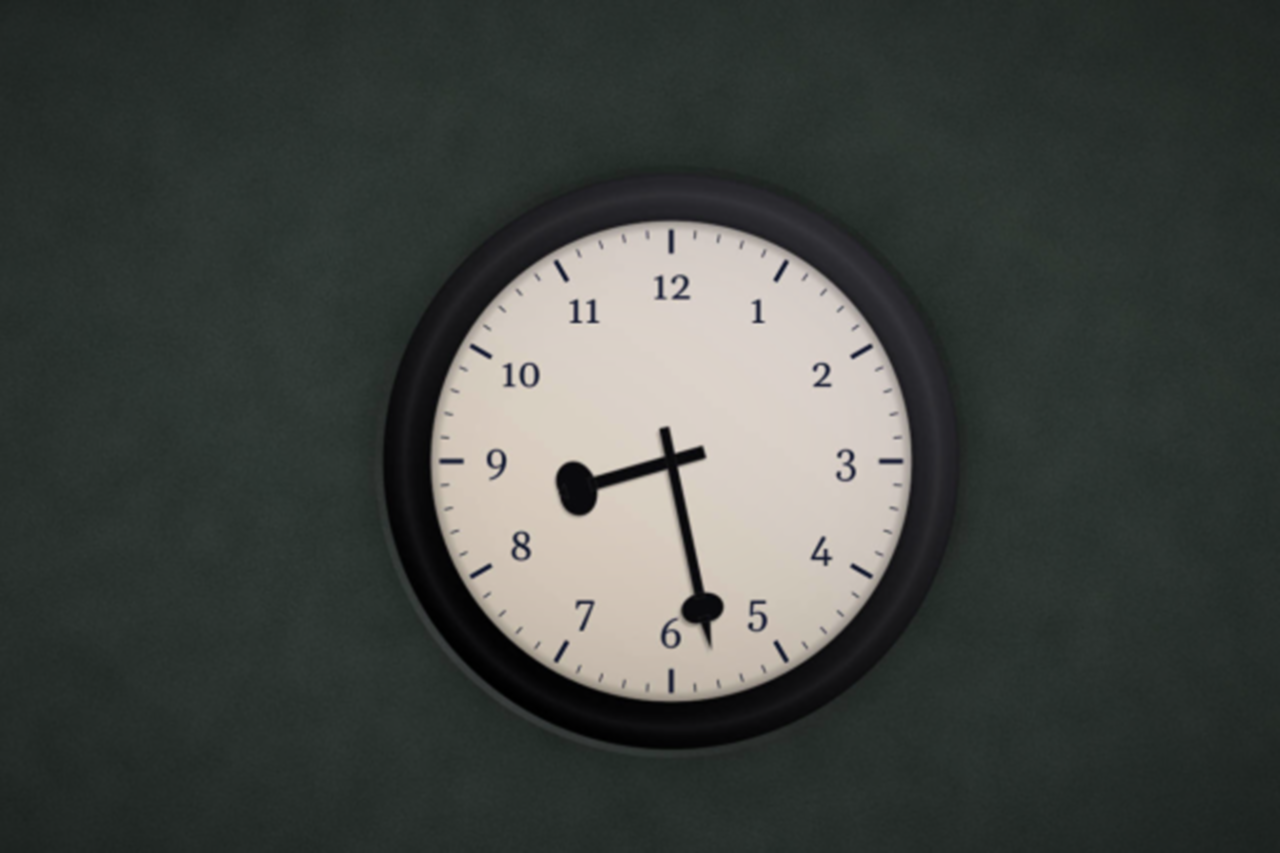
8:28
